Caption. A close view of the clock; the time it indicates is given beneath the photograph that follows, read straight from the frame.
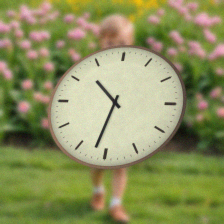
10:32
